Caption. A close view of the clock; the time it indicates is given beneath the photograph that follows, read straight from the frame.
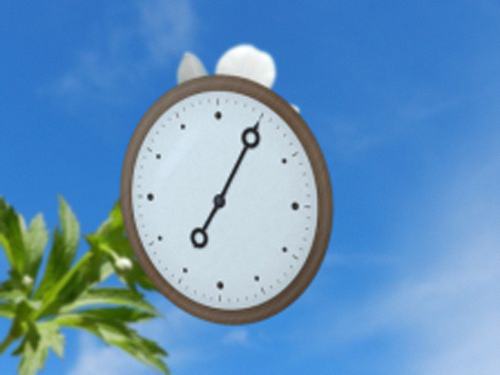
7:05
